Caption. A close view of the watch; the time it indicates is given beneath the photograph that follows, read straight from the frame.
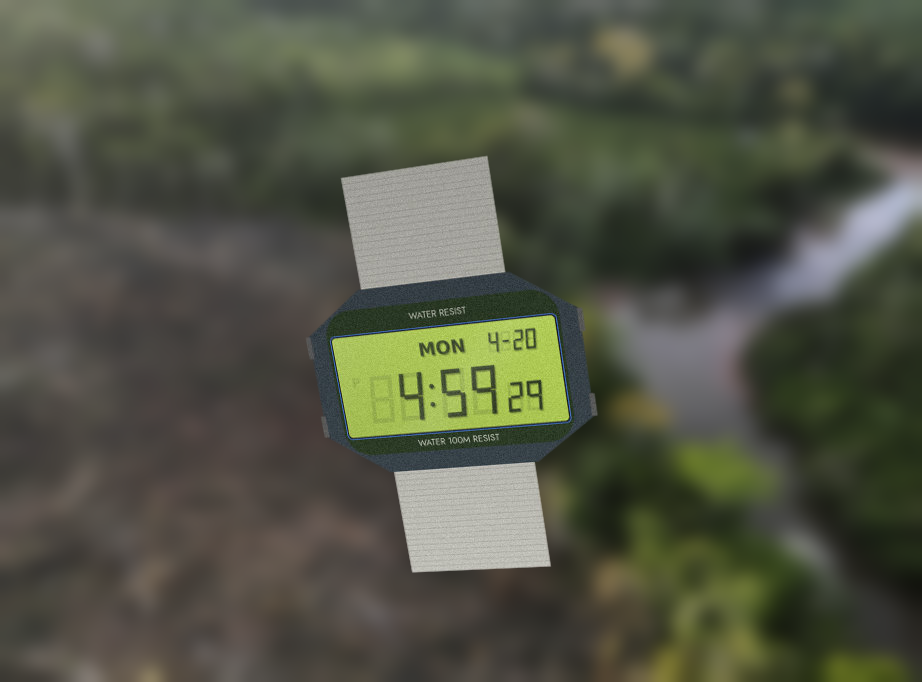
4:59:29
